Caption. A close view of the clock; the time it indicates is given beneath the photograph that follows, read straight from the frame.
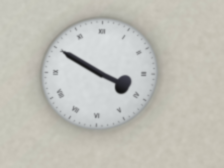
3:50
